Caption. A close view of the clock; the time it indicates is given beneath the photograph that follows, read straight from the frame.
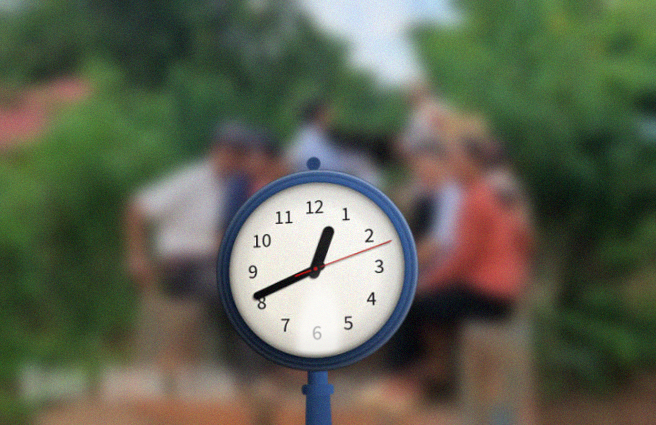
12:41:12
